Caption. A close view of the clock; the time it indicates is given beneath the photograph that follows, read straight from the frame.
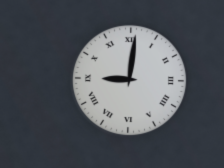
9:01
